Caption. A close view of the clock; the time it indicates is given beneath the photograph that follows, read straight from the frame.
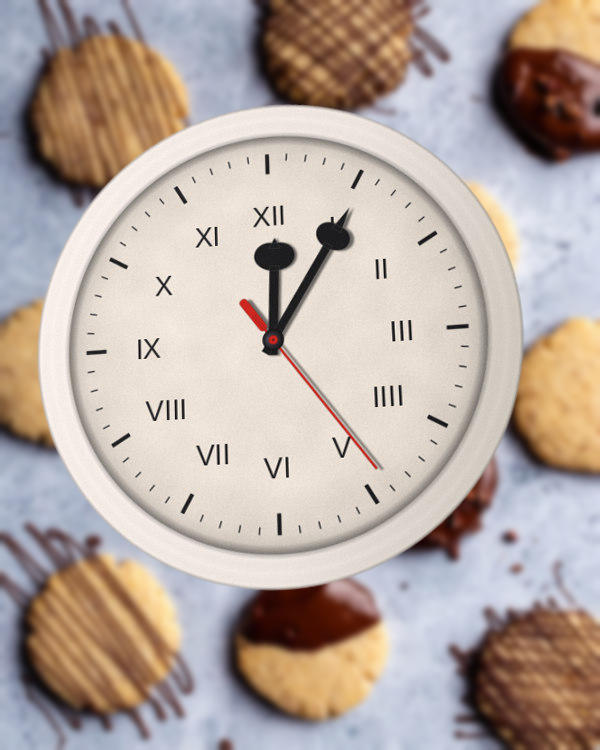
12:05:24
